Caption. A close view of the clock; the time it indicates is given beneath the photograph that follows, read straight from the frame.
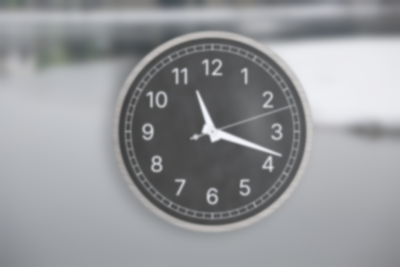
11:18:12
